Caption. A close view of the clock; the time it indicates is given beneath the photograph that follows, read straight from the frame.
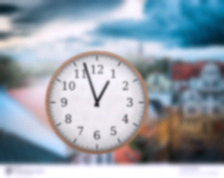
12:57
